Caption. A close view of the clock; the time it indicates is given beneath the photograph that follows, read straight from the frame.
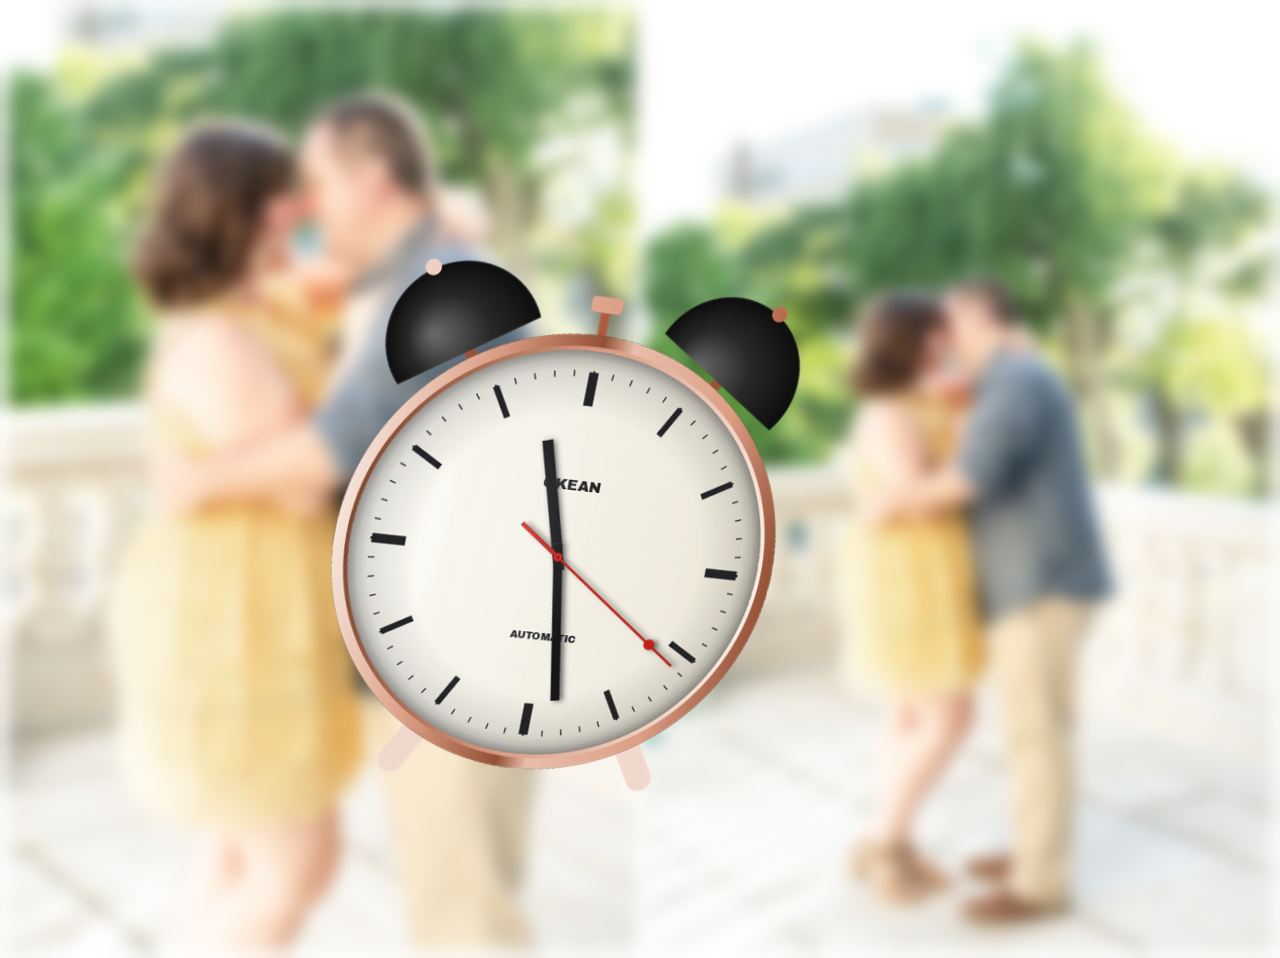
11:28:21
